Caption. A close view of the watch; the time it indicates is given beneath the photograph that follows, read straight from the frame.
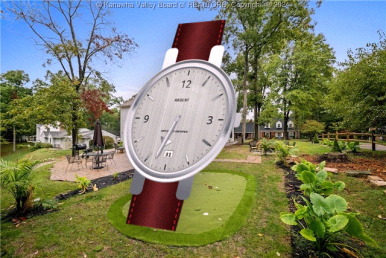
6:33
